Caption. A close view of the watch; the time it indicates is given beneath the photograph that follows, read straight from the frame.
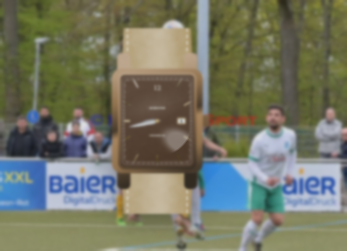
8:43
